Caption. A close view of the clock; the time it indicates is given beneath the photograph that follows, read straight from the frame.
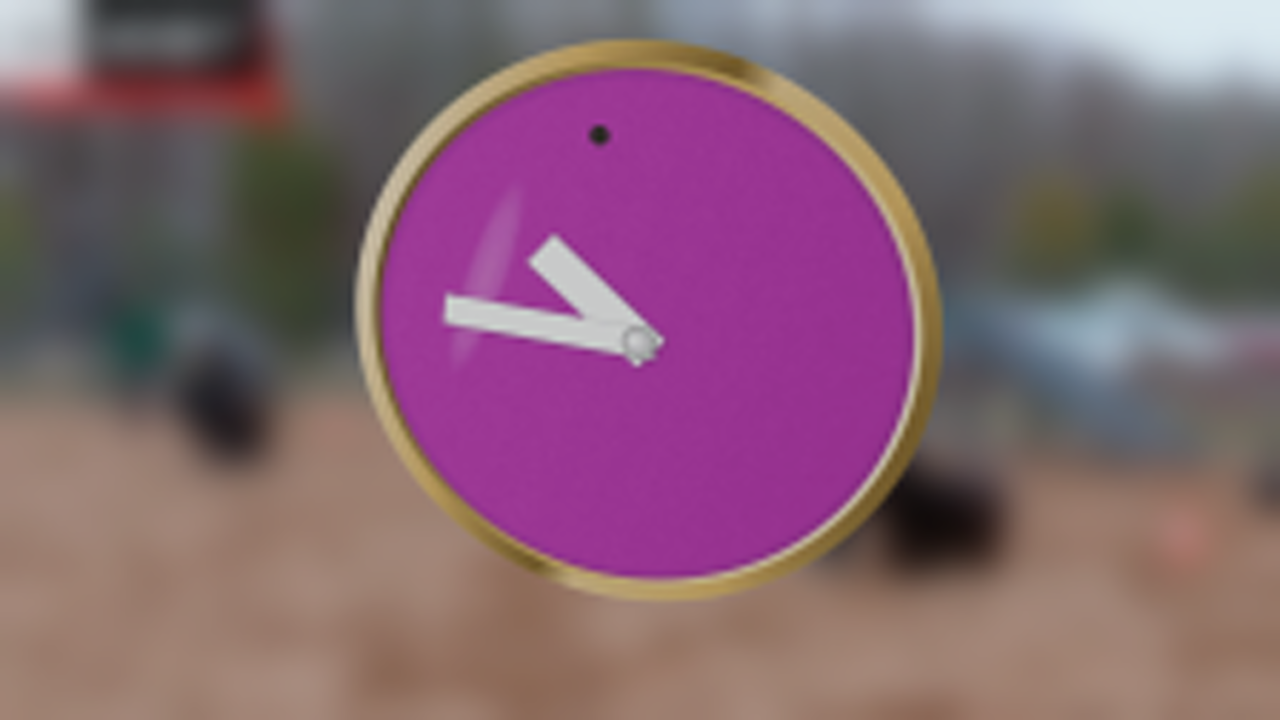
10:48
